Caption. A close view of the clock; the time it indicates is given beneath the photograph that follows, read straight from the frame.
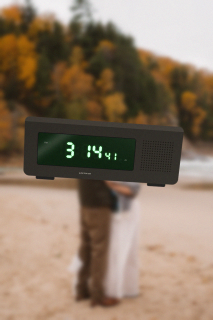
3:14:41
